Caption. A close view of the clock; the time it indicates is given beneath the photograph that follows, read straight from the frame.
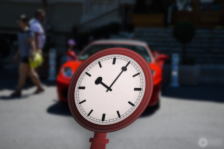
10:05
